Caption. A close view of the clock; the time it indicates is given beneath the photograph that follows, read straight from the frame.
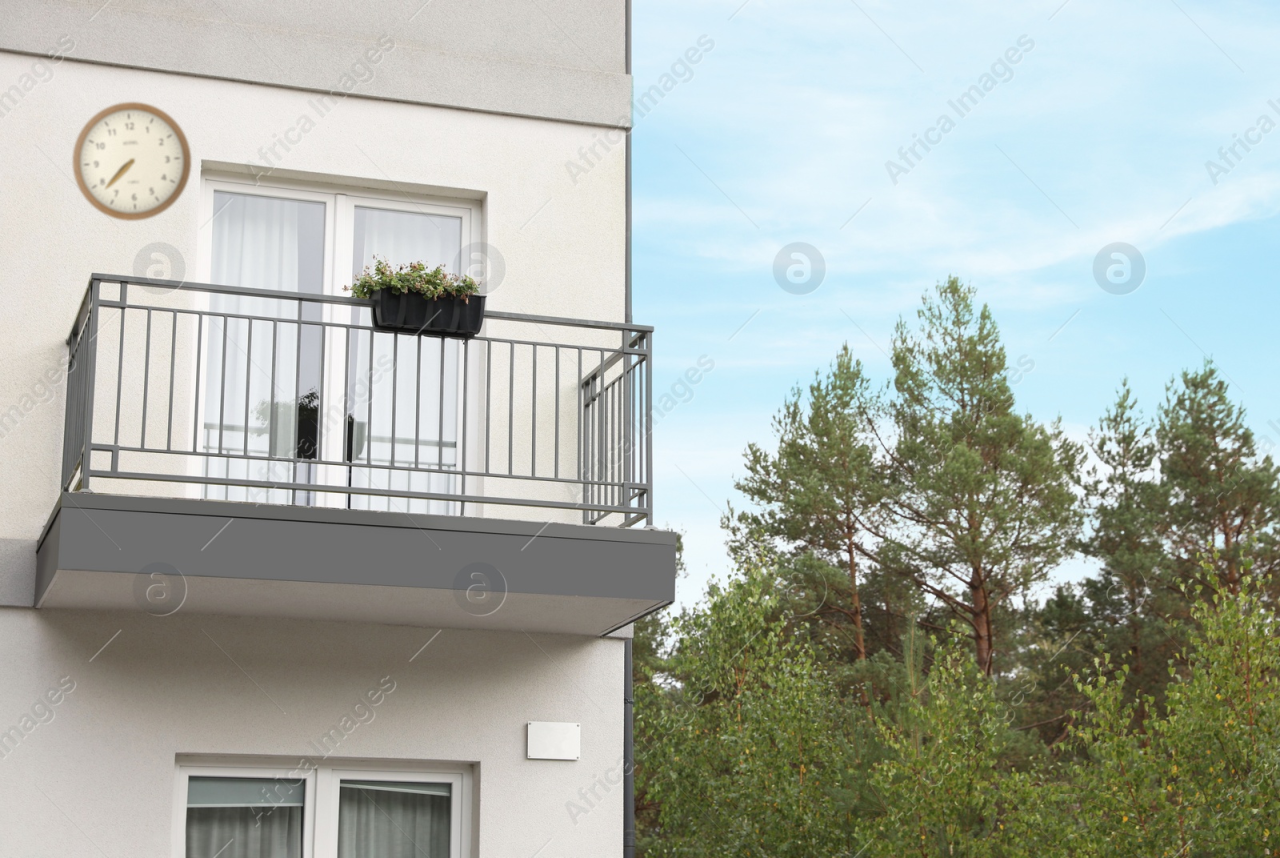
7:38
